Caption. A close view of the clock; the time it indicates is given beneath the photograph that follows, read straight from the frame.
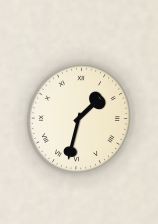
1:32
